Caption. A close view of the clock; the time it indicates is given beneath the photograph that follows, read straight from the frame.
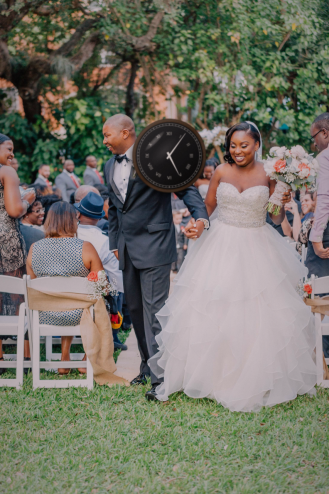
5:06
